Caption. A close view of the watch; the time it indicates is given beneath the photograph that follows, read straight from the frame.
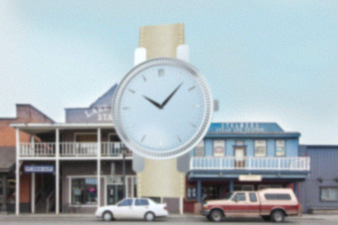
10:07
